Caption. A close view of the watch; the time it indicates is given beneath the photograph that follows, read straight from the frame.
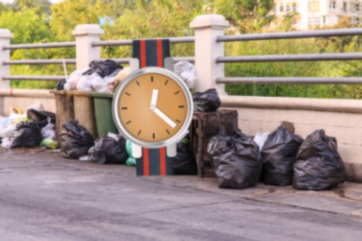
12:22
